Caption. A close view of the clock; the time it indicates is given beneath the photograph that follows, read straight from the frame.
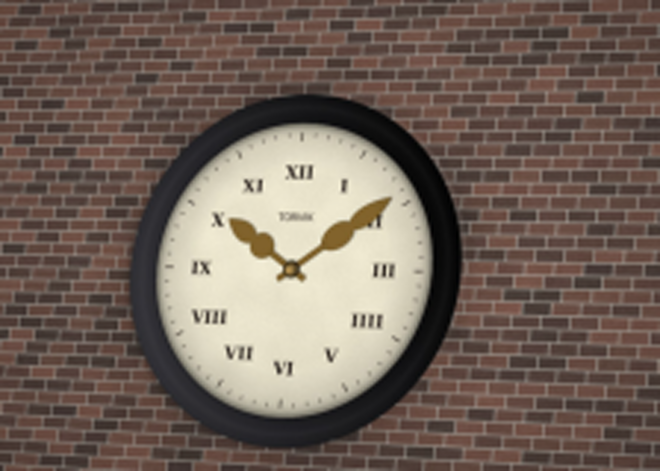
10:09
